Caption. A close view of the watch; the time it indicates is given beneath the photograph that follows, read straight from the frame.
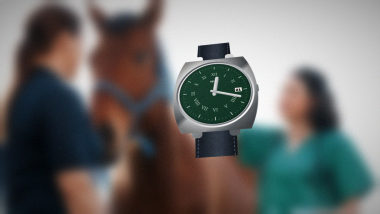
12:18
